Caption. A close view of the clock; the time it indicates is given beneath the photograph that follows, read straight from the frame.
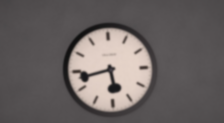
5:43
